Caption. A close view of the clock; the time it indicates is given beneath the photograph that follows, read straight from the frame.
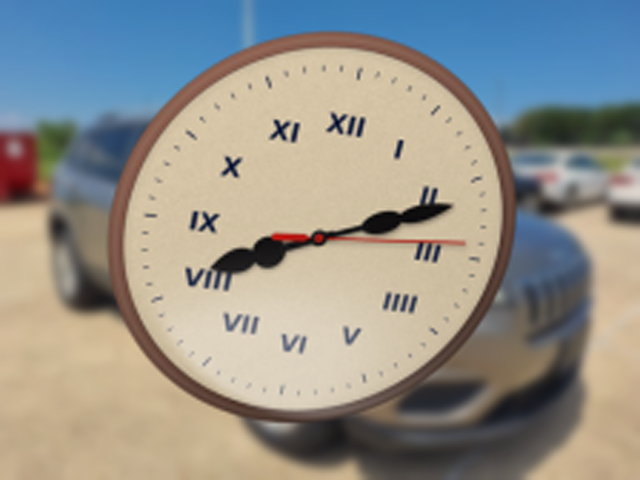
8:11:14
